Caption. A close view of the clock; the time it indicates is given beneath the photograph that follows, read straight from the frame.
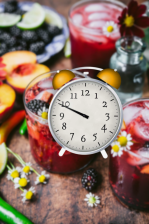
9:49
